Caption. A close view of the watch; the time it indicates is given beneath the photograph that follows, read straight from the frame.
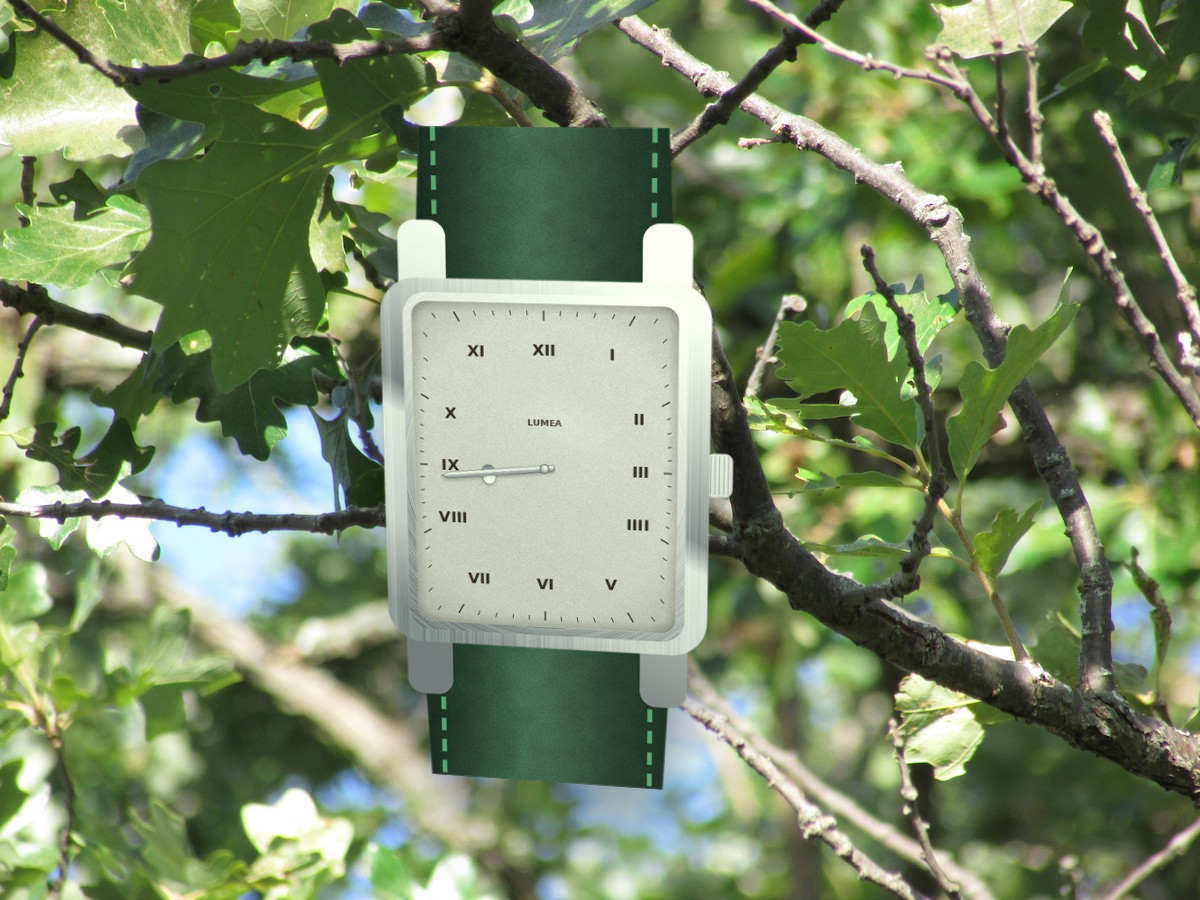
8:44
